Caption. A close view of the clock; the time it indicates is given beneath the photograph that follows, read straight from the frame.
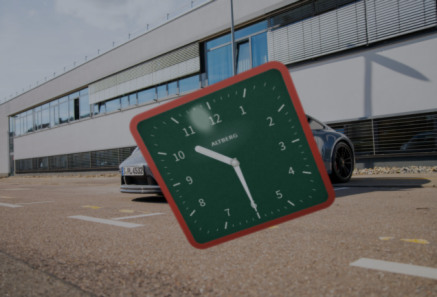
10:30
